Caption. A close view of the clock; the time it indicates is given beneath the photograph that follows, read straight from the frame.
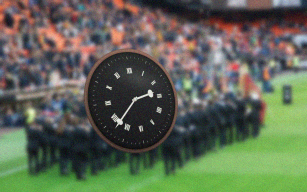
2:38
